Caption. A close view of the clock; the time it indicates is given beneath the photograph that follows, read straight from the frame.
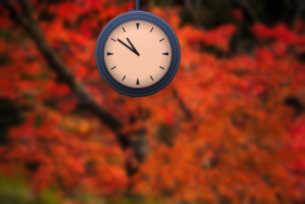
10:51
